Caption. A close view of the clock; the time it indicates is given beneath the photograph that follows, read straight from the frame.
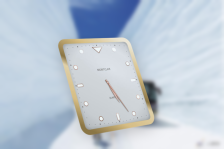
5:26
